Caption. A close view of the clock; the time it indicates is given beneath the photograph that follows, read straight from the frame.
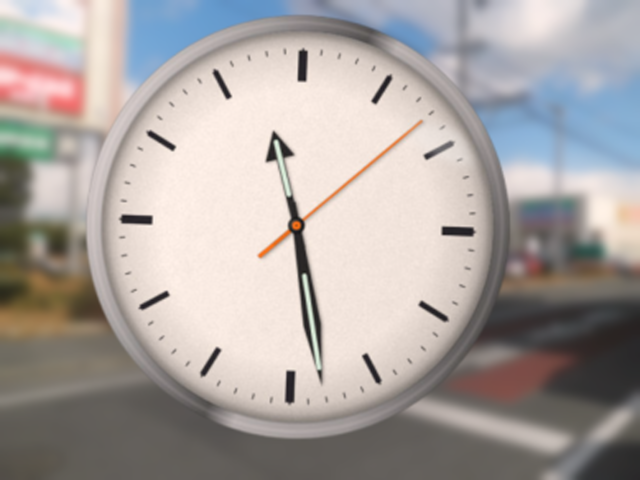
11:28:08
